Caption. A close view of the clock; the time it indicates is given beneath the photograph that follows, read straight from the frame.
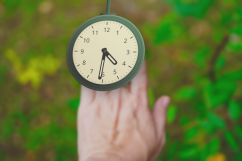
4:31
